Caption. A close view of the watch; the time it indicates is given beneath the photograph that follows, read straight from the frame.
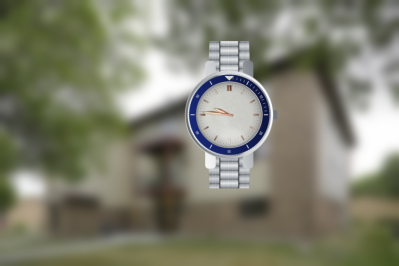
9:46
